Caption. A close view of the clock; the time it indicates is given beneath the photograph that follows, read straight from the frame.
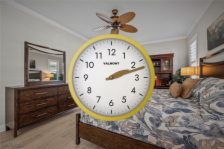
2:12
